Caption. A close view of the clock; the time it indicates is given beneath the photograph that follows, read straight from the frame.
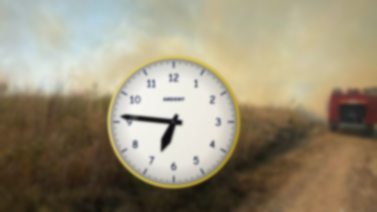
6:46
